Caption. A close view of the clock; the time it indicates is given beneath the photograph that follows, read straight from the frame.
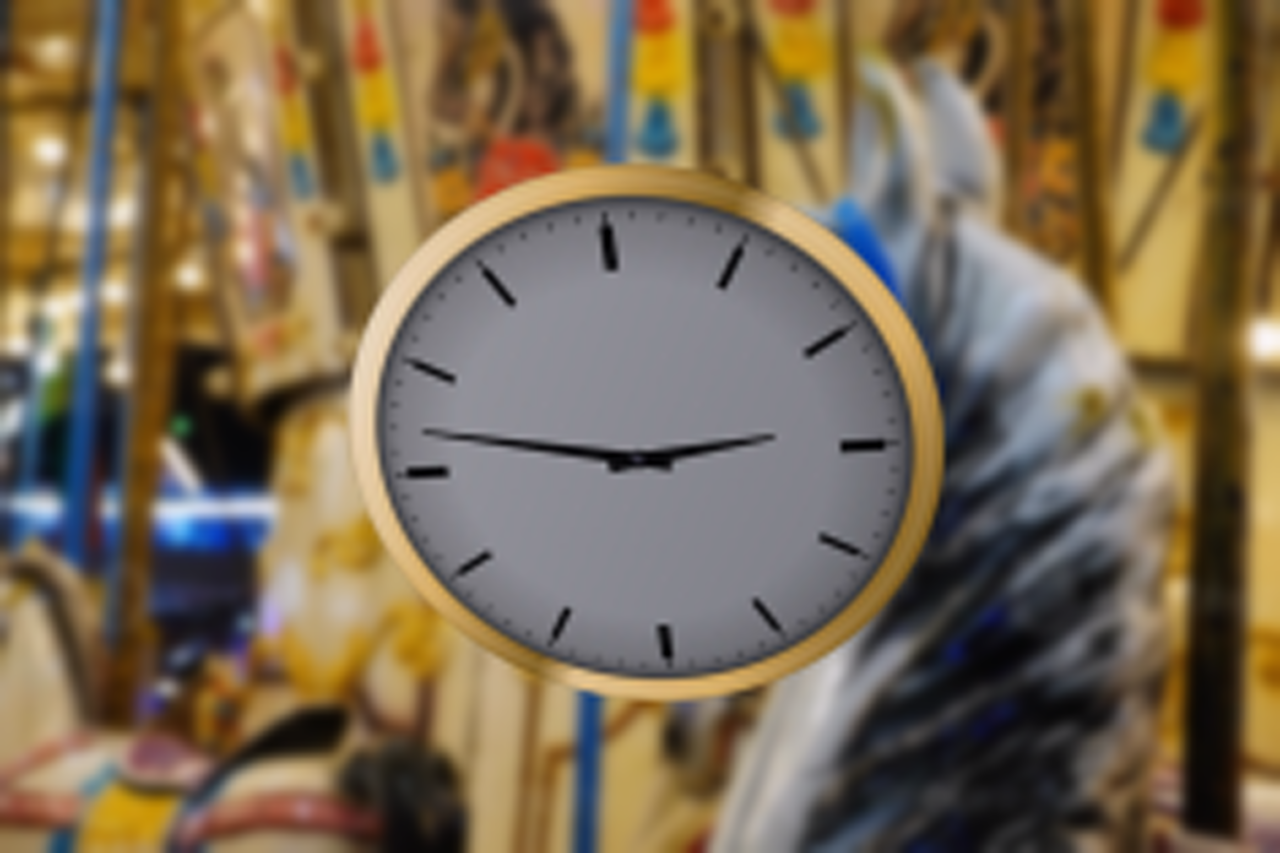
2:47
